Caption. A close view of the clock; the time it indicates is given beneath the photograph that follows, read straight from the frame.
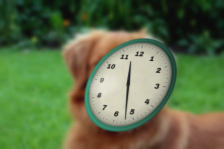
11:27
